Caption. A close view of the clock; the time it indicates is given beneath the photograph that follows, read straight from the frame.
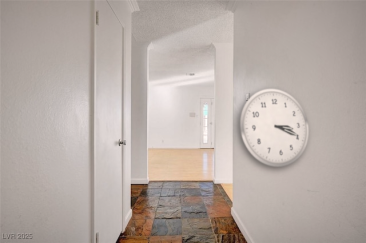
3:19
